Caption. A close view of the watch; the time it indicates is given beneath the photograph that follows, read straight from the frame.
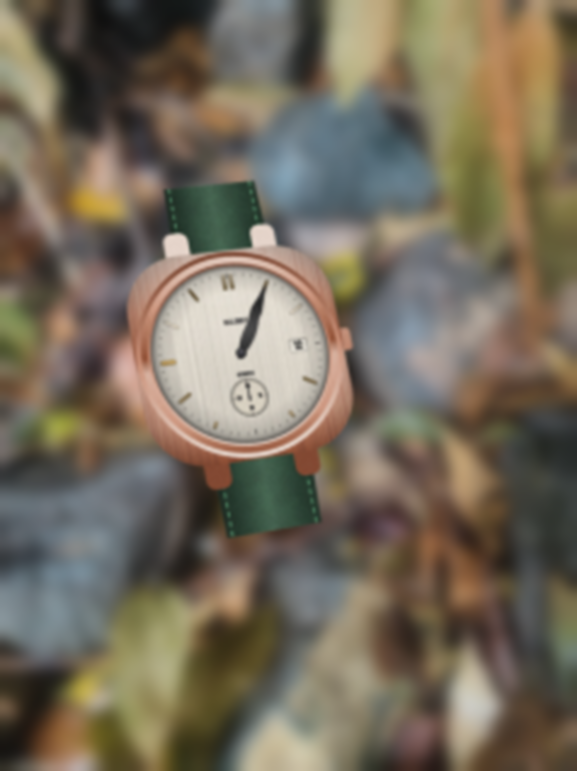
1:05
